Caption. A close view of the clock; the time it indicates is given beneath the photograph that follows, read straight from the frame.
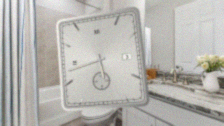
5:43
